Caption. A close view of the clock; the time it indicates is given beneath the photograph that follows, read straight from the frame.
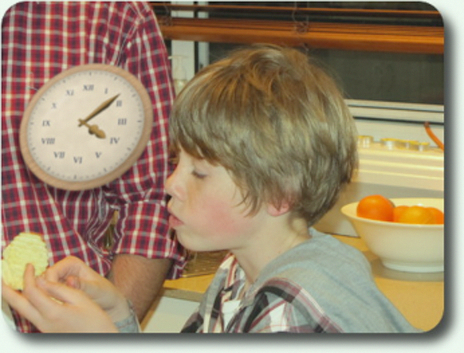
4:08
